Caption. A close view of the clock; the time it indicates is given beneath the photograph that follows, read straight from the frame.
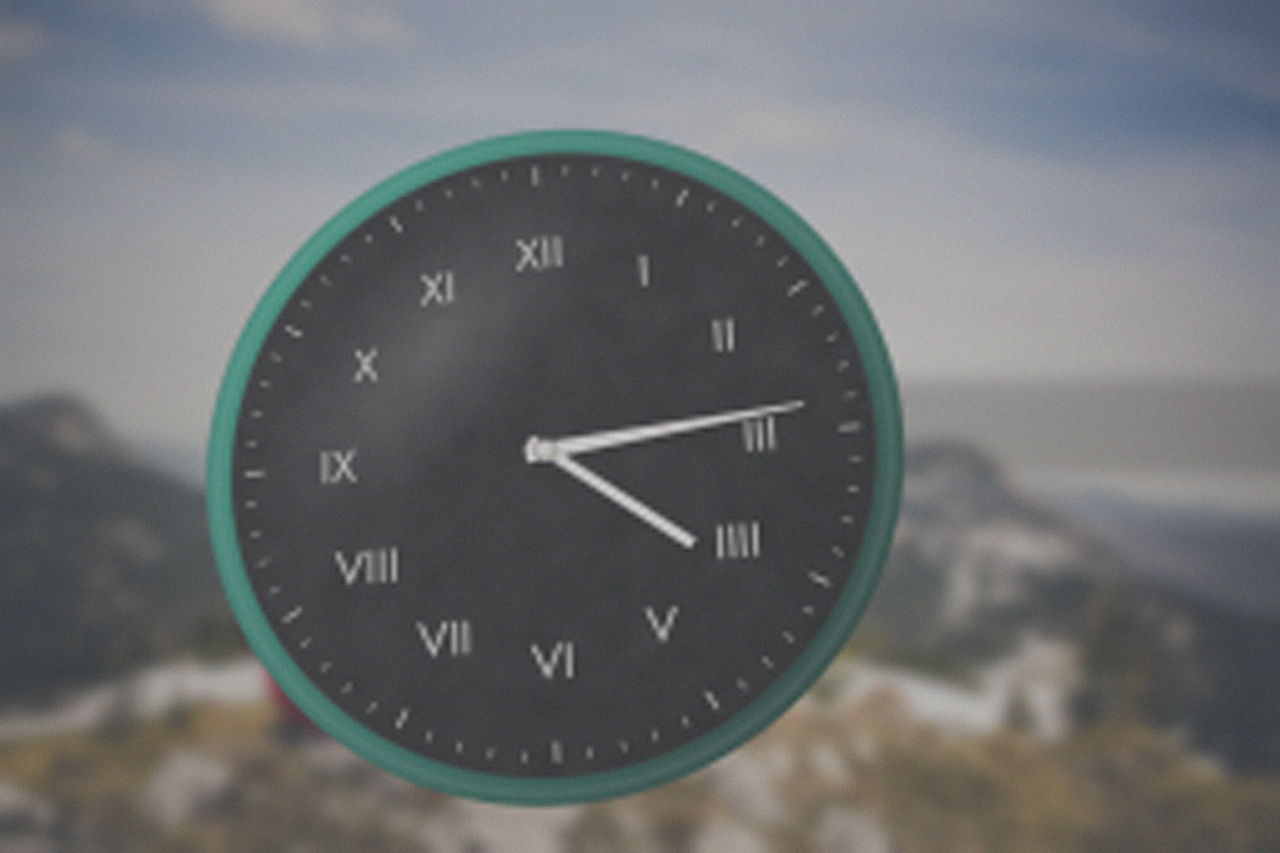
4:14
